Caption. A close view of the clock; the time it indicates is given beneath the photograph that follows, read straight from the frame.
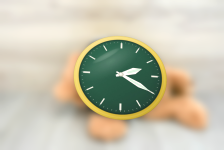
2:20
